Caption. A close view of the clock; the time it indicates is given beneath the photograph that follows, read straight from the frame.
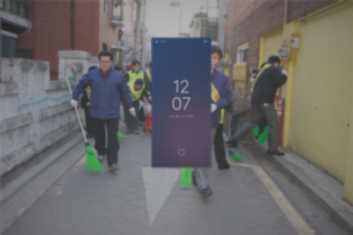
12:07
